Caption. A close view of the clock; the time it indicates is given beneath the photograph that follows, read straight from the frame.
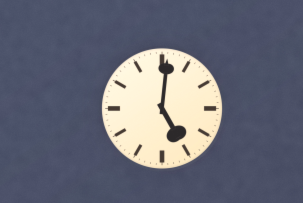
5:01
